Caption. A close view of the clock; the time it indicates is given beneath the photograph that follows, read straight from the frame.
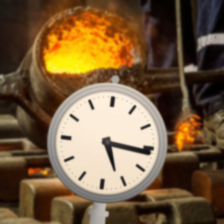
5:16
